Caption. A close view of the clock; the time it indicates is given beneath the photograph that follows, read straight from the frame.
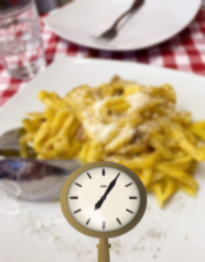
7:05
